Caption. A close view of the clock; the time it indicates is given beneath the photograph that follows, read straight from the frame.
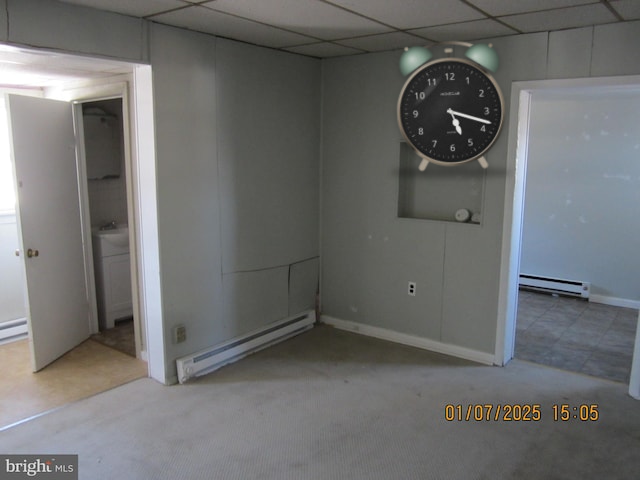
5:18
